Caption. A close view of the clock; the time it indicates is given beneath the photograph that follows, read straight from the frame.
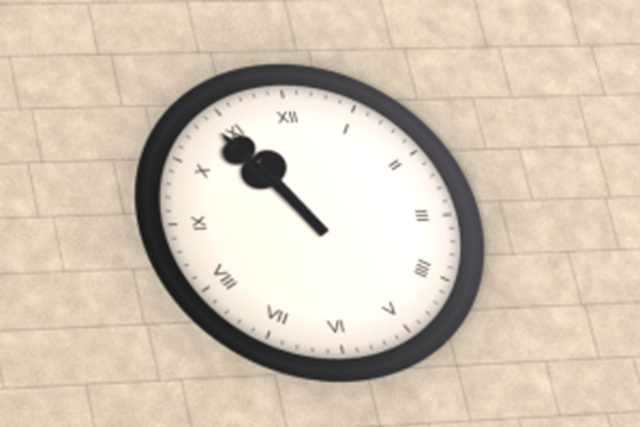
10:54
